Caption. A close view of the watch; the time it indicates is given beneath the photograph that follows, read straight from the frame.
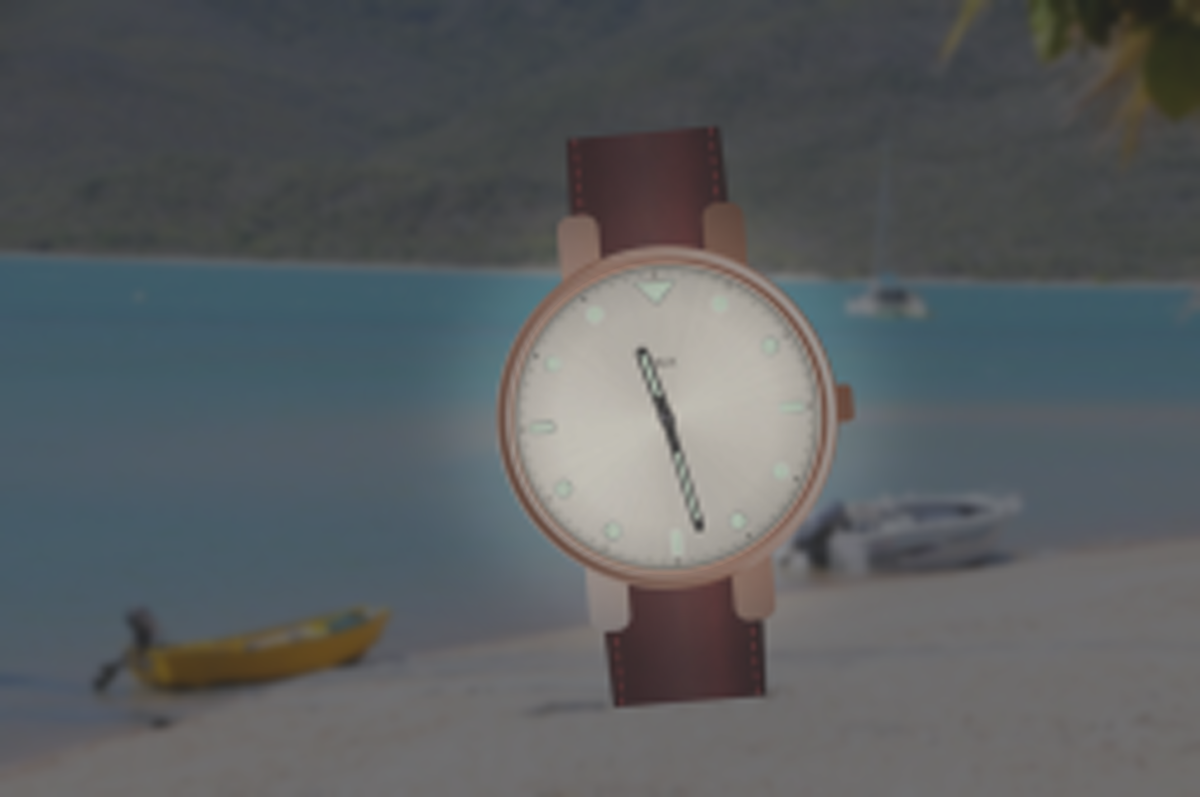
11:28
